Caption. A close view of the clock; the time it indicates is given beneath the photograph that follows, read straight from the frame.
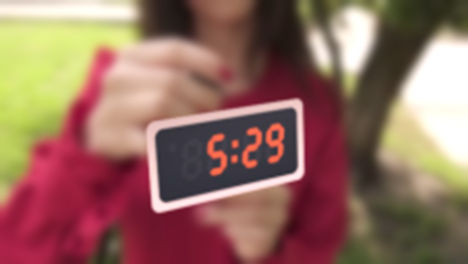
5:29
